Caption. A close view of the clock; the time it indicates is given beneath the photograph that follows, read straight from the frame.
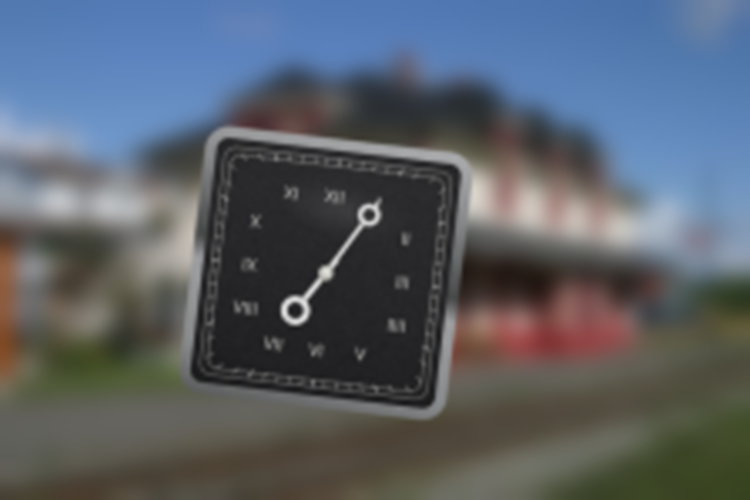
7:05
